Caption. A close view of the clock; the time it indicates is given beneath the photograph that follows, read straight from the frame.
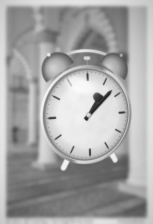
1:08
